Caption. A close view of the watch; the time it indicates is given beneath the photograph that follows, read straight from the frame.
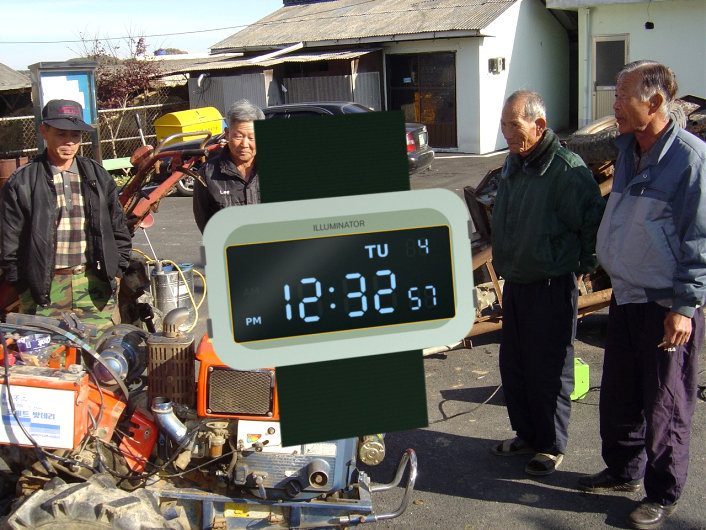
12:32:57
